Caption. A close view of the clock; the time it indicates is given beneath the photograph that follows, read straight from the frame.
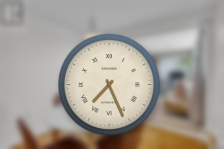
7:26
